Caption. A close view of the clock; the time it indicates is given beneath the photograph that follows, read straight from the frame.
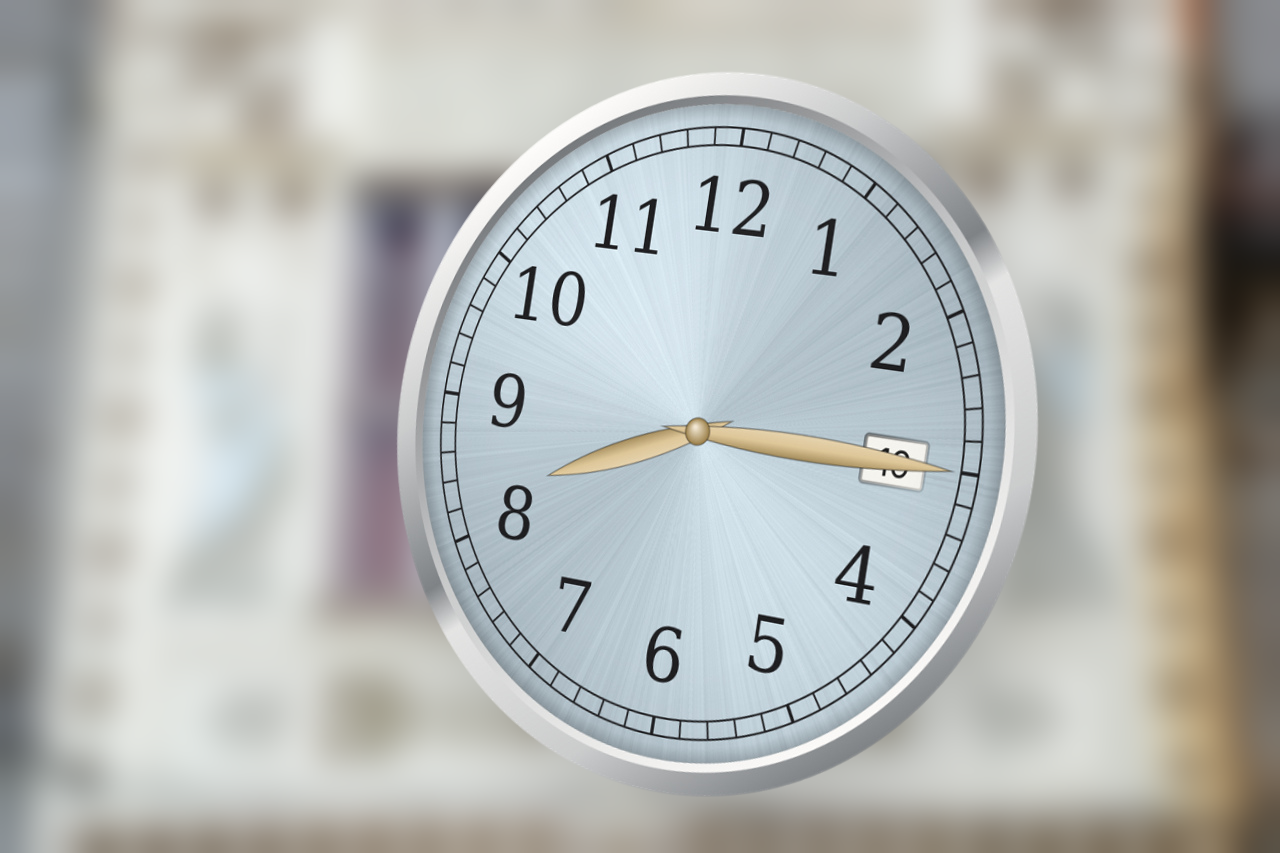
8:15
